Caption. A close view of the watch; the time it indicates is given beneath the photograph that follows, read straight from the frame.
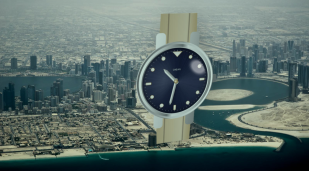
10:32
